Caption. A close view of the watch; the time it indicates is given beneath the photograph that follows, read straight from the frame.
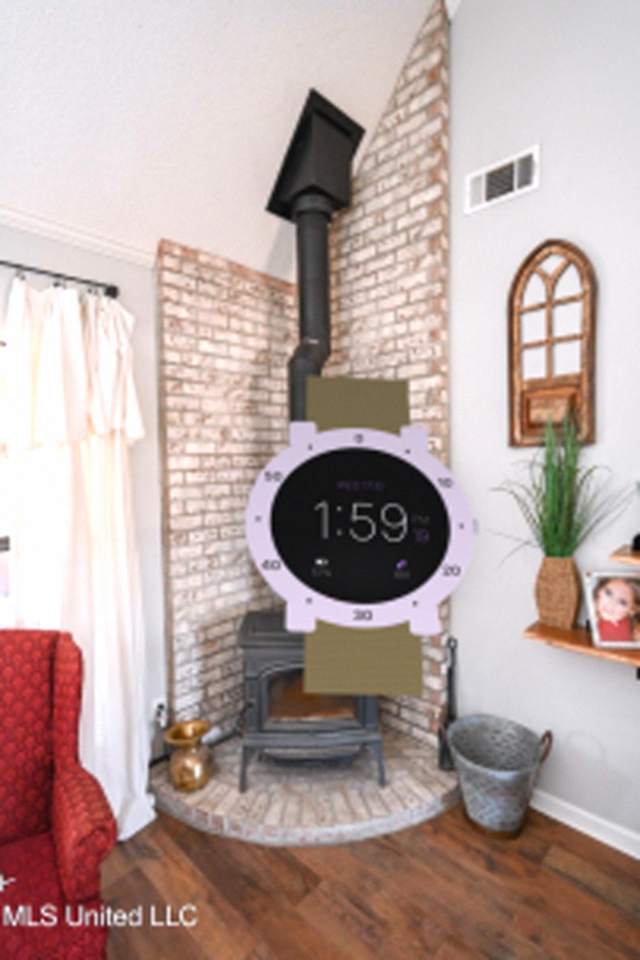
1:59
